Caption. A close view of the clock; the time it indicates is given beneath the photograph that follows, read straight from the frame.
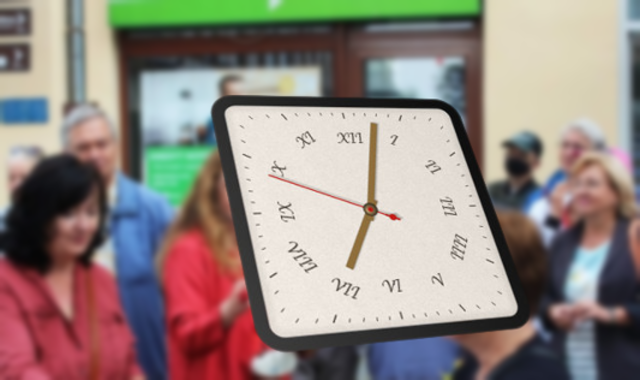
7:02:49
